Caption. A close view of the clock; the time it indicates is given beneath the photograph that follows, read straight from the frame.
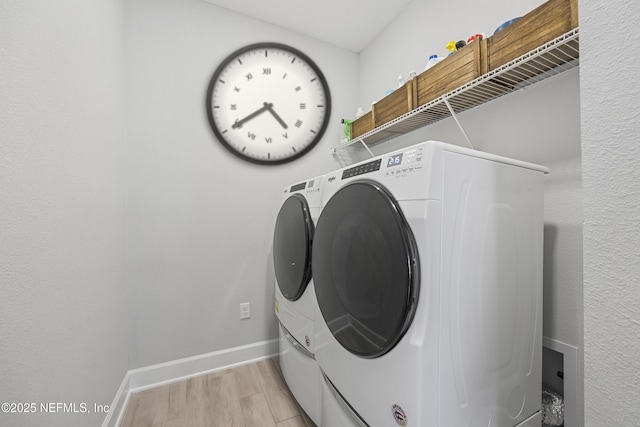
4:40
